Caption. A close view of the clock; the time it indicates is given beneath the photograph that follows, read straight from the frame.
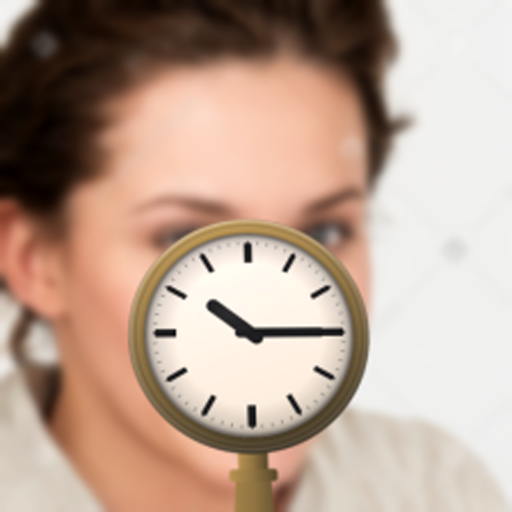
10:15
